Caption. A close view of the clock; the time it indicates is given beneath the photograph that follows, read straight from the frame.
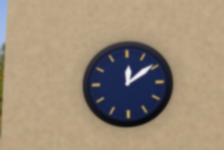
12:09
